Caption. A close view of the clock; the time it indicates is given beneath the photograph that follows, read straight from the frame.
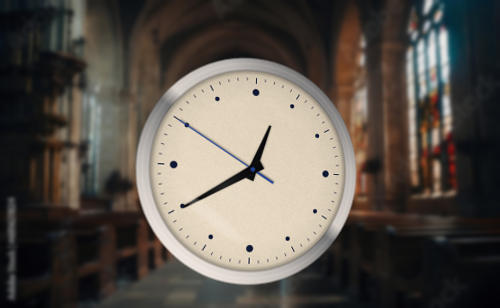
12:39:50
